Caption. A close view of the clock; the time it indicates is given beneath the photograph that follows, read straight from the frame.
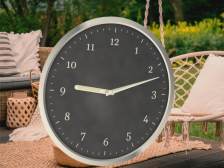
9:12
